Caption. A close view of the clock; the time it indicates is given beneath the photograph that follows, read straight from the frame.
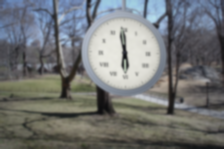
5:59
